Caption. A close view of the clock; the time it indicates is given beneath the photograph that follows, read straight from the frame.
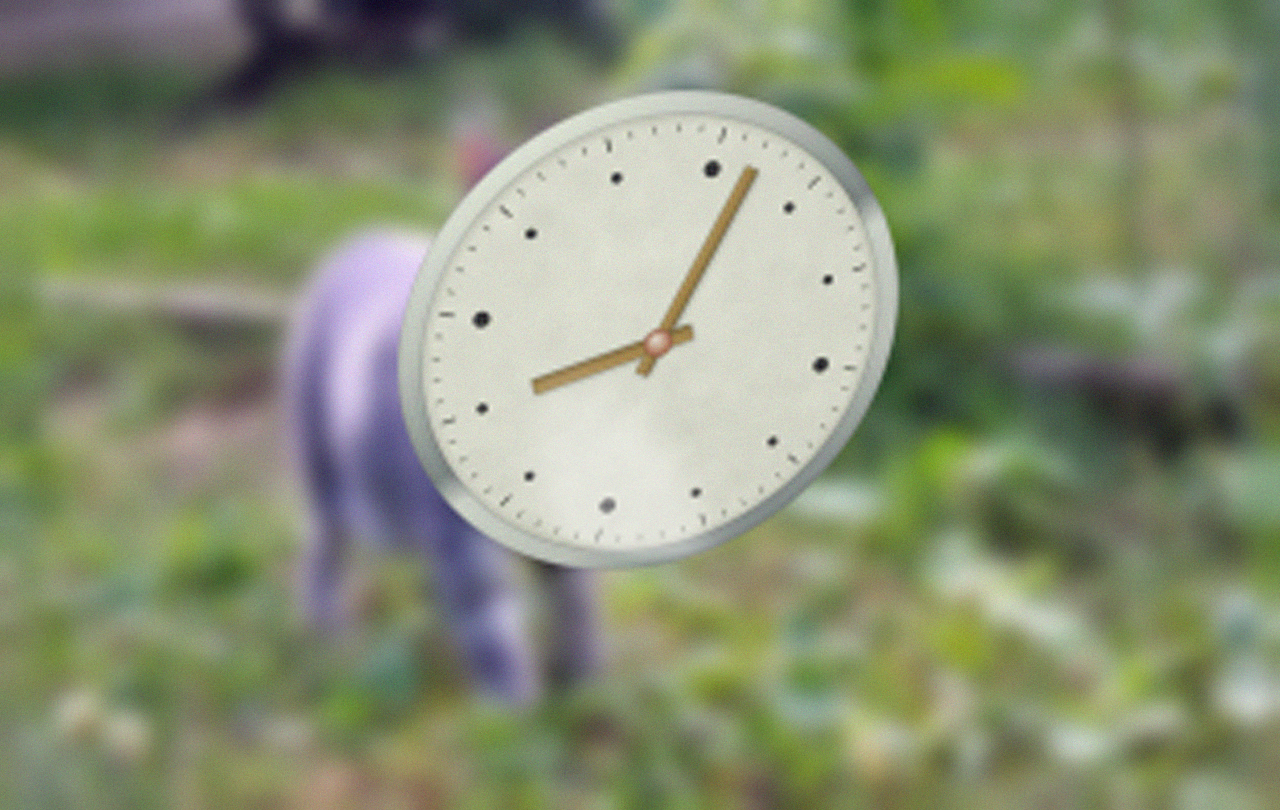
8:02
